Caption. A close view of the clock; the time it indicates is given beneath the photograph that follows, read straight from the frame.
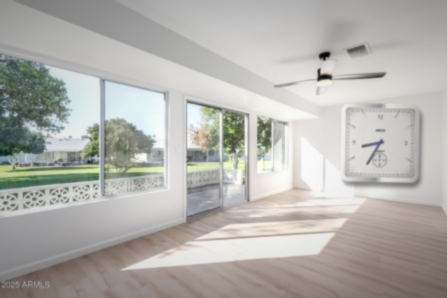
8:35
